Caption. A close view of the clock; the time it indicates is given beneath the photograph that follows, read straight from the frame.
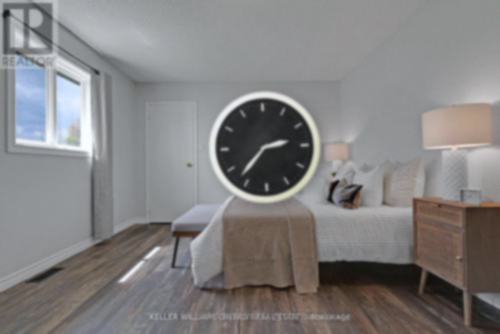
2:37
